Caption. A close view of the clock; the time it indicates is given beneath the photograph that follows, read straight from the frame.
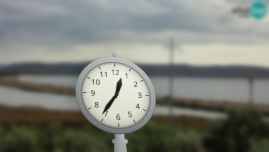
12:36
